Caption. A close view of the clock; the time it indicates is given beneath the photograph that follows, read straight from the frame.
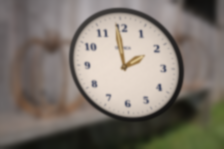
1:59
